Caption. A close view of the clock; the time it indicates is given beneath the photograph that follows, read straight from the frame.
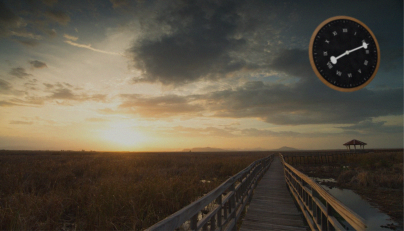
8:12
